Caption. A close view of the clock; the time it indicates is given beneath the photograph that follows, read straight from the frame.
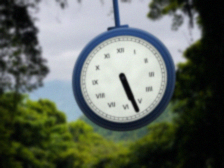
5:27
